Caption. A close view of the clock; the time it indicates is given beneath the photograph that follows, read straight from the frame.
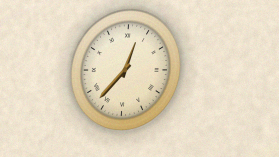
12:37
